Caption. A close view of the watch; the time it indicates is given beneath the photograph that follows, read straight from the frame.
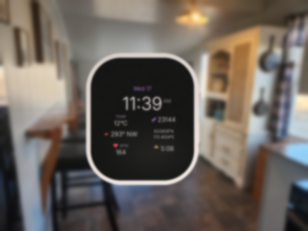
11:39
